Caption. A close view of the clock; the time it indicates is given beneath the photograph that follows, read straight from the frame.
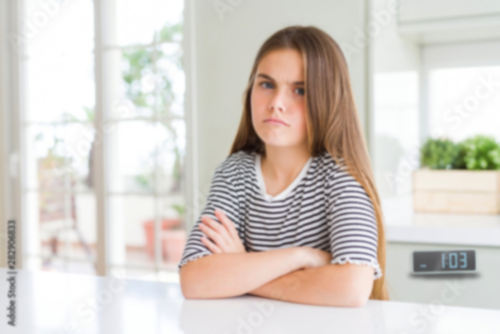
1:03
